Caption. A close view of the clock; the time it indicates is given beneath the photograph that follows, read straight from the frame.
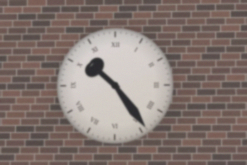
10:24
